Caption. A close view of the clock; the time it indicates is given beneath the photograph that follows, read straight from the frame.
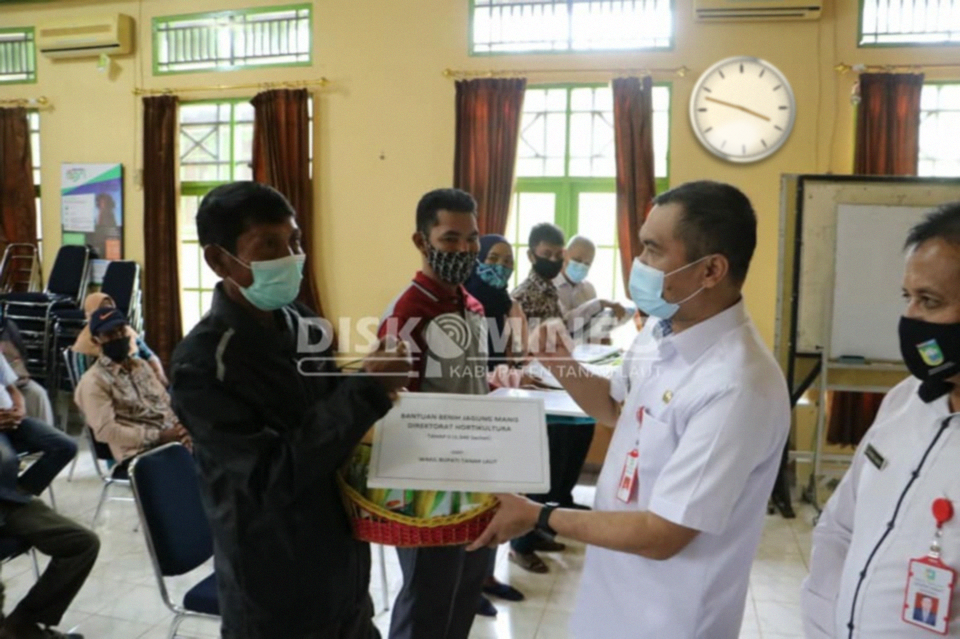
3:48
